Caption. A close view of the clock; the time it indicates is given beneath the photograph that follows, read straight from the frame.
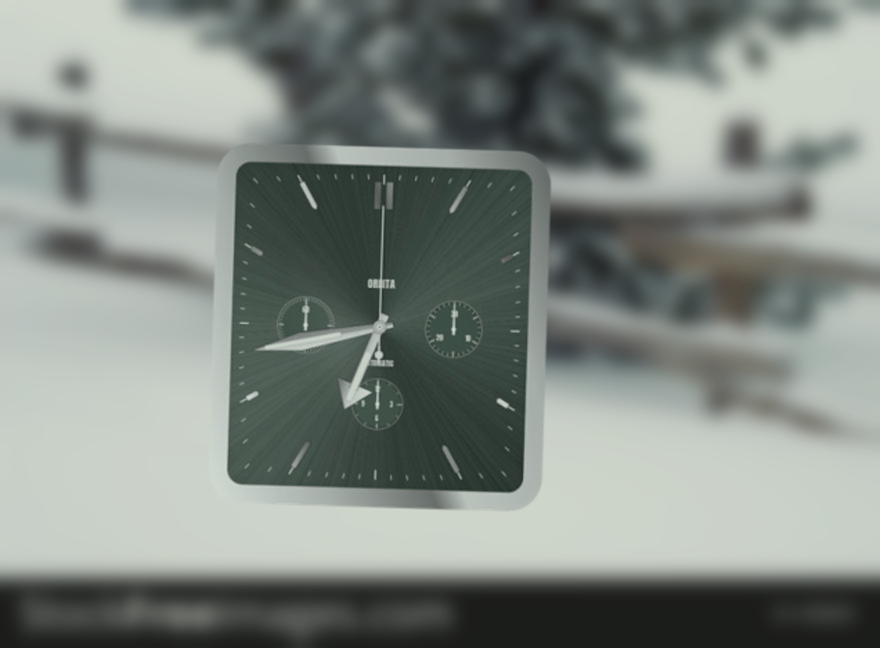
6:43
